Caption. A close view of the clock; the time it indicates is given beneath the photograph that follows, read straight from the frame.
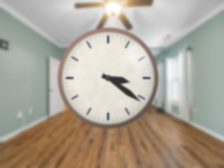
3:21
